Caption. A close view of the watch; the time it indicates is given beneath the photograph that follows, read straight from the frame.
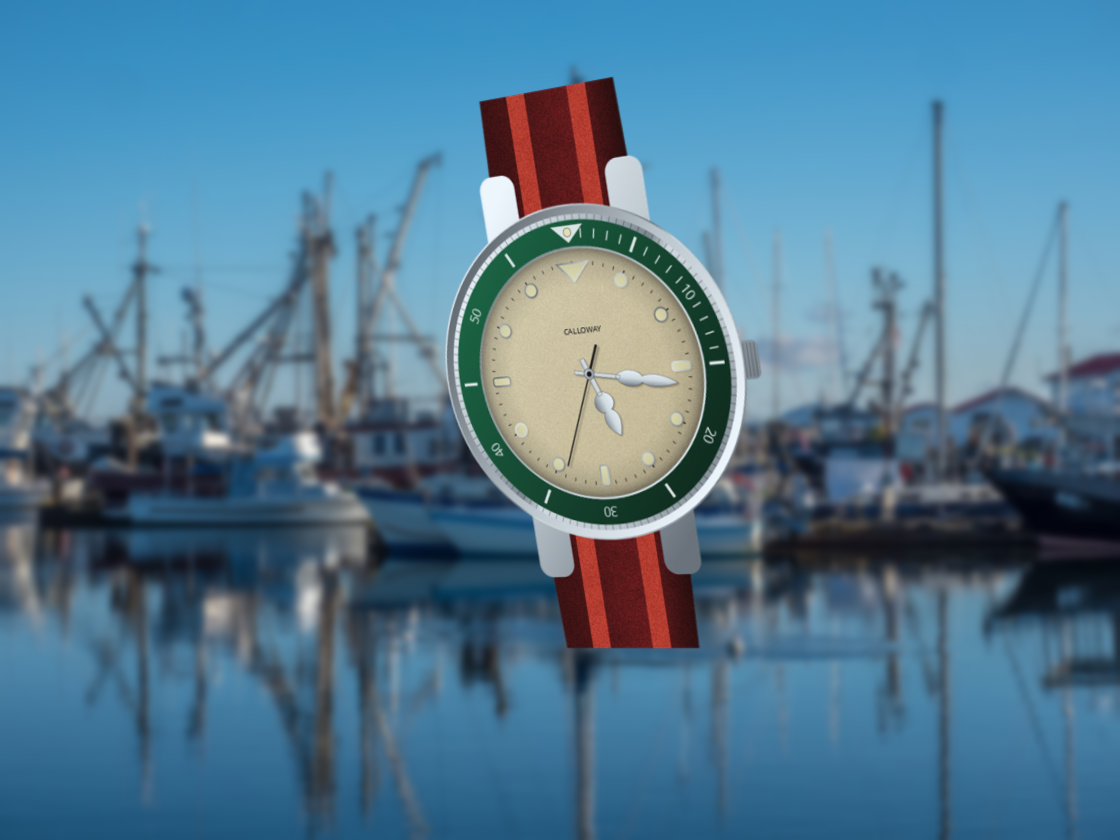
5:16:34
